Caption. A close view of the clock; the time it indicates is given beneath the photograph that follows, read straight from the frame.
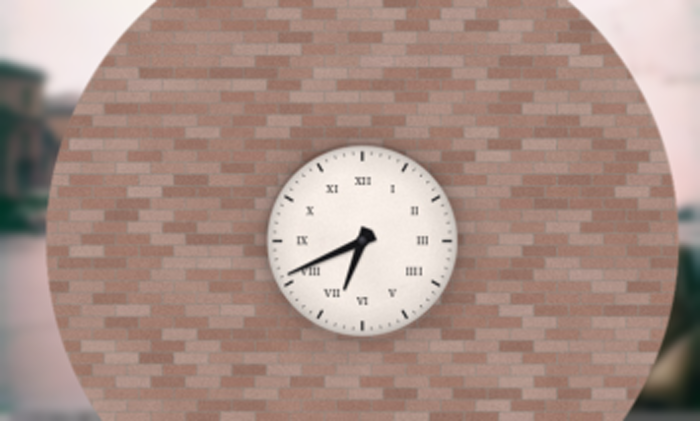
6:41
